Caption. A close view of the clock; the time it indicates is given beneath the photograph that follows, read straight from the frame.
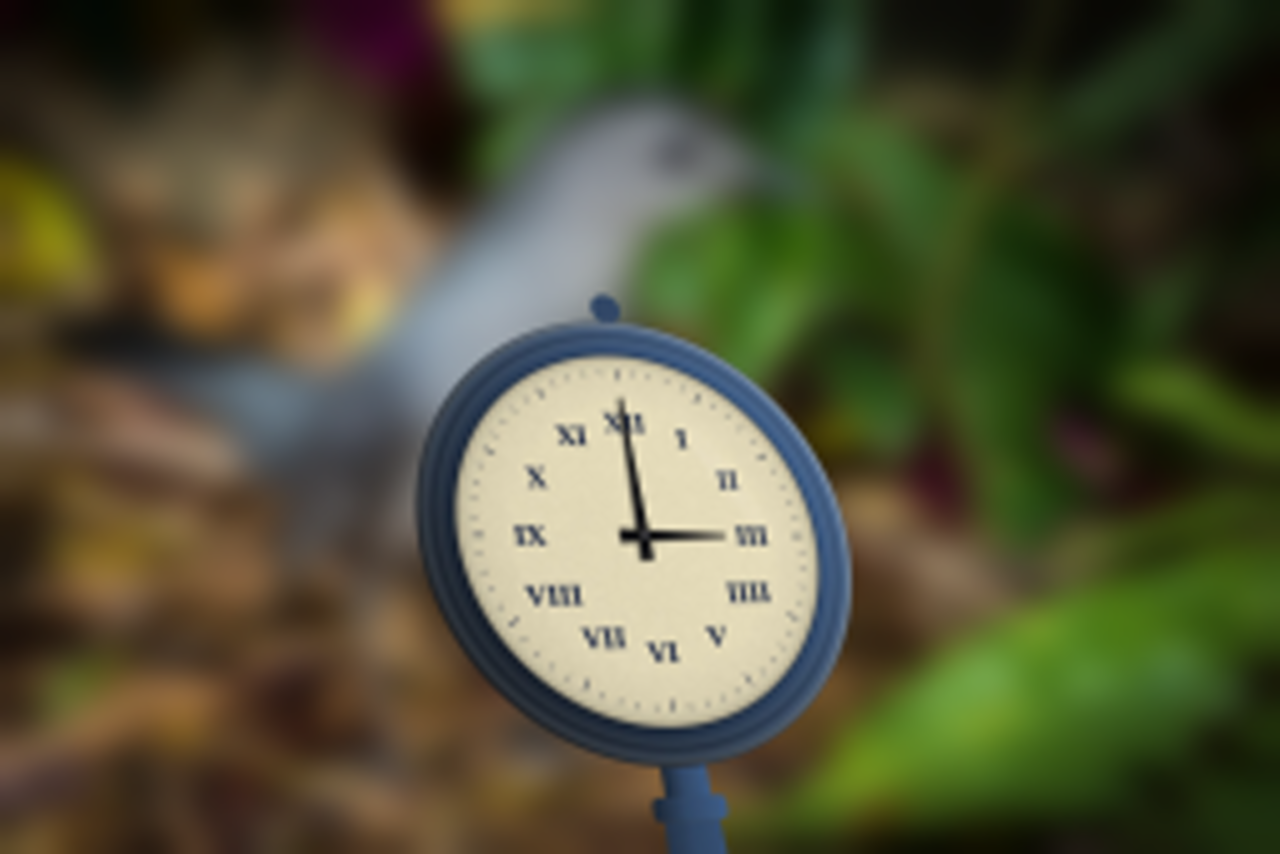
3:00
